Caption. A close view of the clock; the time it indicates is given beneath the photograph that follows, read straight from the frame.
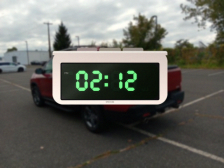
2:12
